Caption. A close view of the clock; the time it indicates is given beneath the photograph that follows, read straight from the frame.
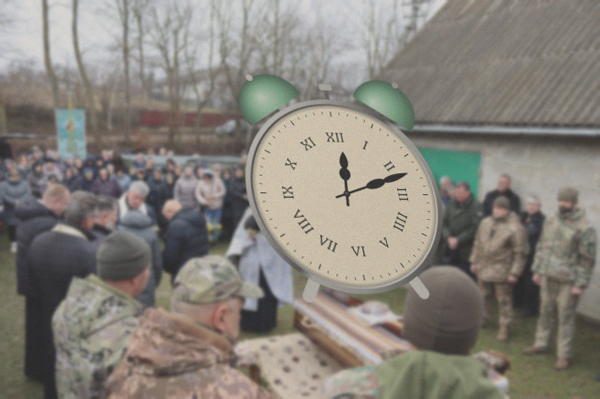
12:12
